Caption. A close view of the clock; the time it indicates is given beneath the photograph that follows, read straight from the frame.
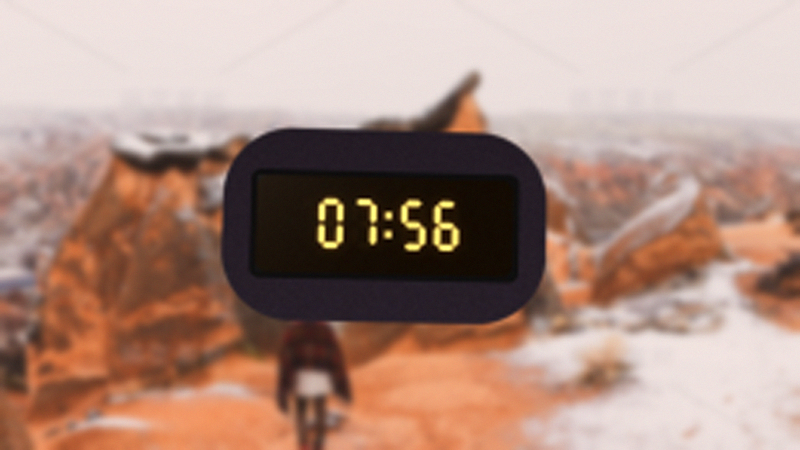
7:56
